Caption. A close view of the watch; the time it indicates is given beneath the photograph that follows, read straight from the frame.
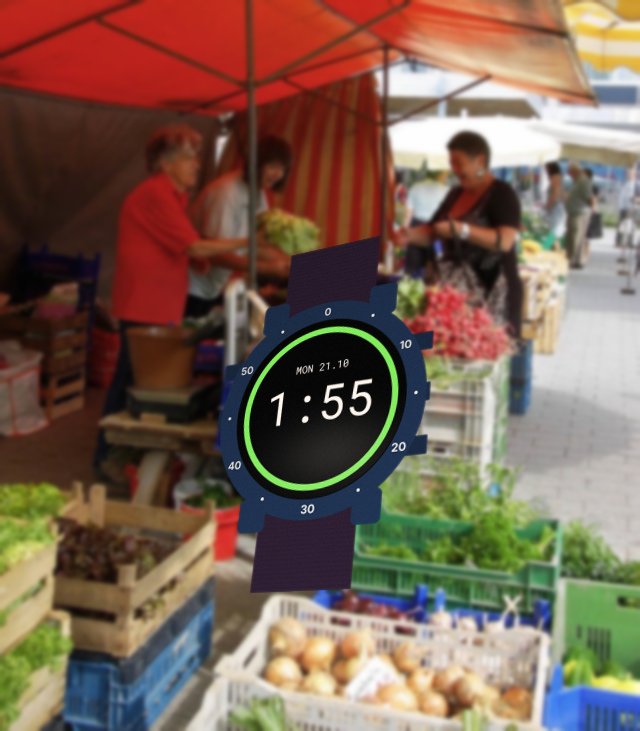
1:55
